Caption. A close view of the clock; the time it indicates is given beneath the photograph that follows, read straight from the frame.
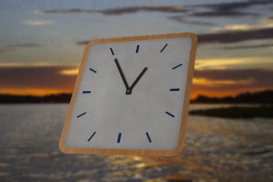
12:55
